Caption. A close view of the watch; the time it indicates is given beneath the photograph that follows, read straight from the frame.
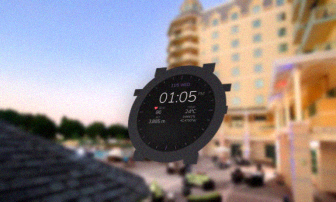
1:05
